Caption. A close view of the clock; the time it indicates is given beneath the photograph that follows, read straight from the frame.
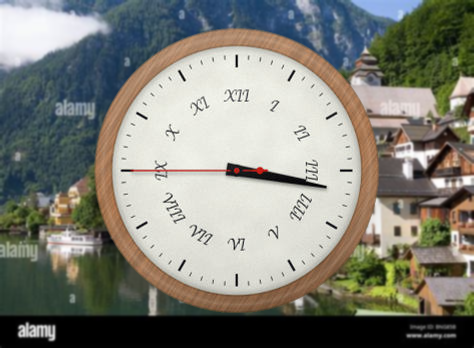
3:16:45
